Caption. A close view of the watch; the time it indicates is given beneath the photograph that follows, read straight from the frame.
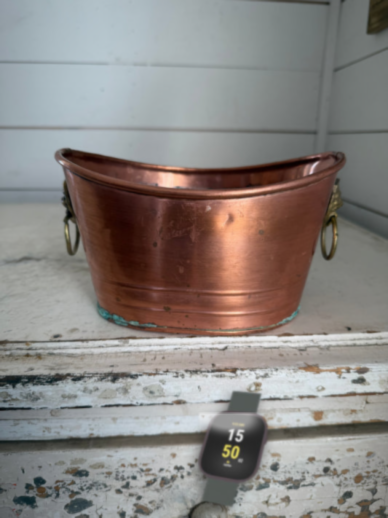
15:50
